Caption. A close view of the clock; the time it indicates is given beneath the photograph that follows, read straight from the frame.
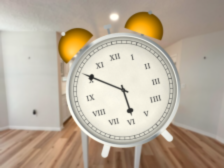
5:51
